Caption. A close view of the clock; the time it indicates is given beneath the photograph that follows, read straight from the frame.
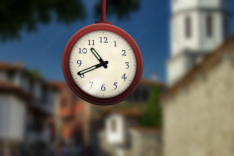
10:41
